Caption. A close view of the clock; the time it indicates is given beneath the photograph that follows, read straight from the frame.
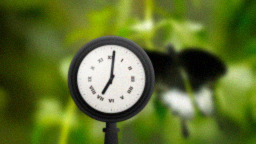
7:01
